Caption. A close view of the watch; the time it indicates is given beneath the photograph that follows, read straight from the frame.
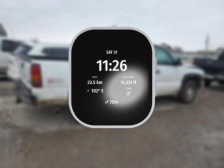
11:26
